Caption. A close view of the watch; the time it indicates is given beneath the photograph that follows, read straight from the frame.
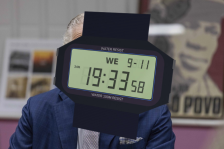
19:33:58
